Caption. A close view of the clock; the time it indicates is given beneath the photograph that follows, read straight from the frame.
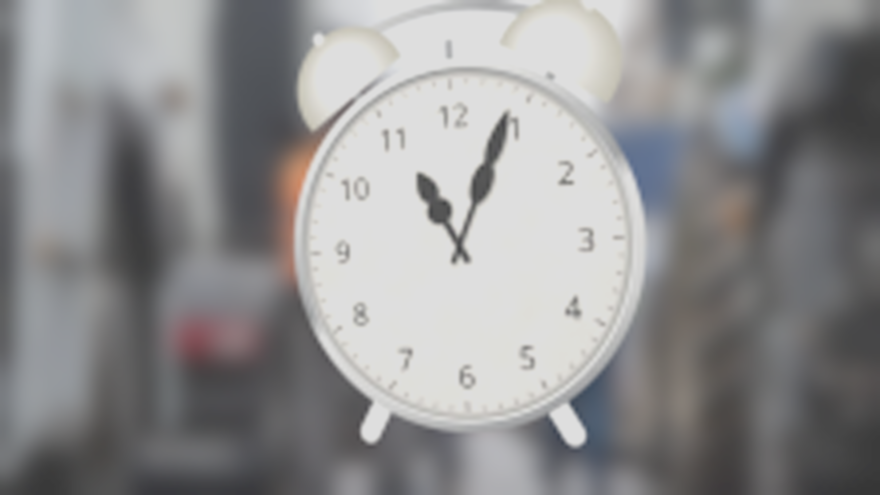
11:04
